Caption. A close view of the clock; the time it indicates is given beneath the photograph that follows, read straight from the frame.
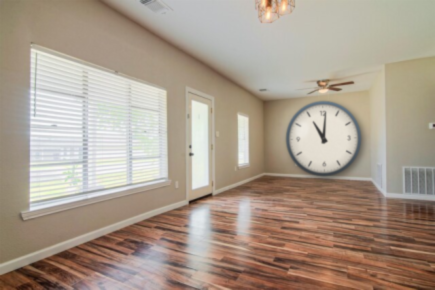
11:01
